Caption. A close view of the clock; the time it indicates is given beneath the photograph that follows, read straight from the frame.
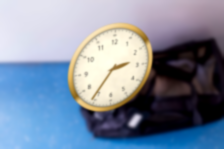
2:36
